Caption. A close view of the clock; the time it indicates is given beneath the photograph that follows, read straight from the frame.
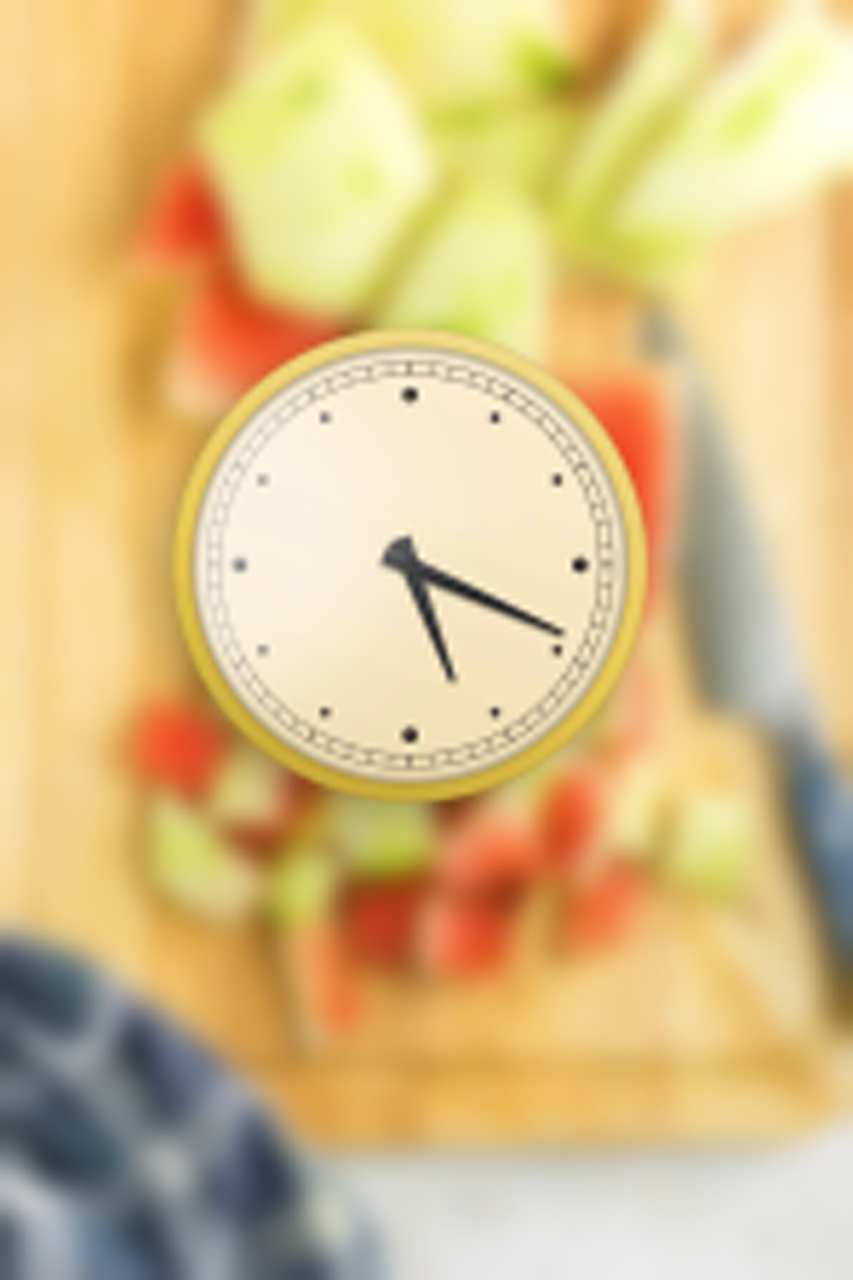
5:19
